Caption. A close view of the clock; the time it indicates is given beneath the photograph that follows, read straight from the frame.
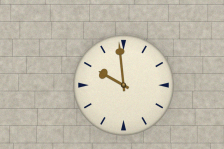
9:59
